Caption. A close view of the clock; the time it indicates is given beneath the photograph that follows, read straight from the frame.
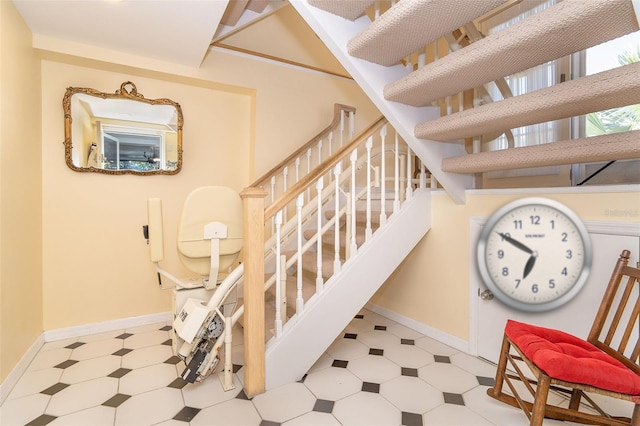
6:50
